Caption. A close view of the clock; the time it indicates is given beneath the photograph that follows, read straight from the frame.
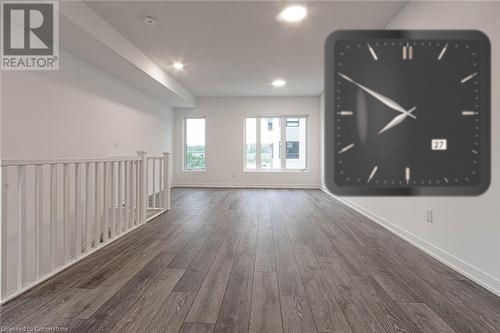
7:50
